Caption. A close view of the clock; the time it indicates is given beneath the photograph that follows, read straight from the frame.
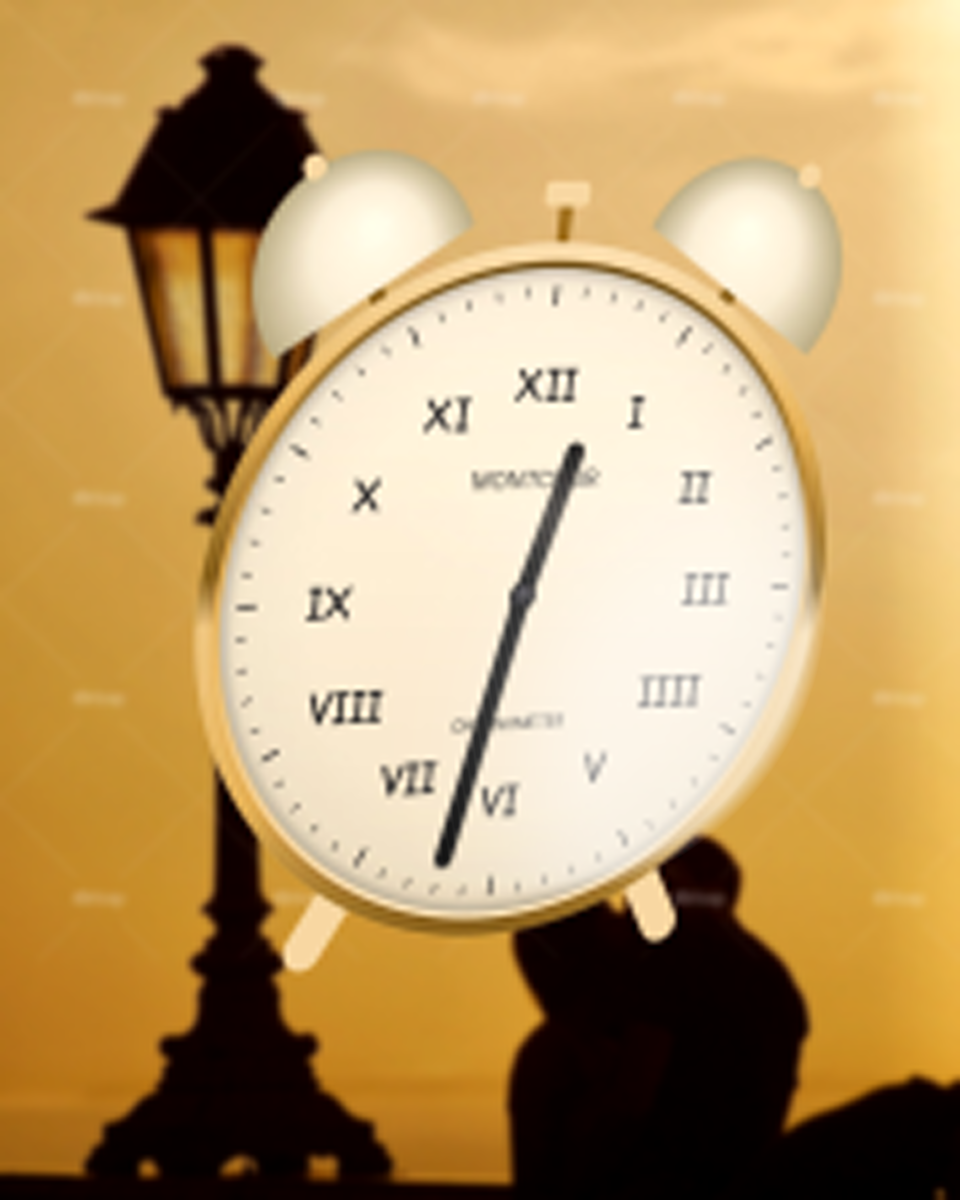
12:32
